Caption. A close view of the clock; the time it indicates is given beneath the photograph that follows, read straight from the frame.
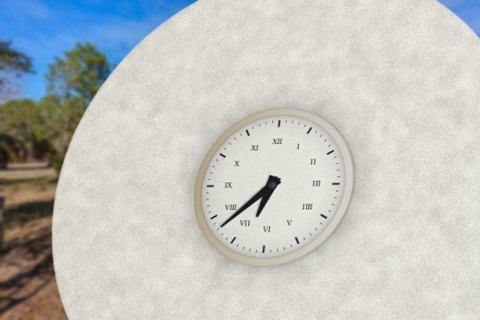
6:38
